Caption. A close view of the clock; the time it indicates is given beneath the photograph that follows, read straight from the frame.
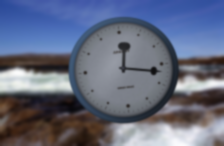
12:17
